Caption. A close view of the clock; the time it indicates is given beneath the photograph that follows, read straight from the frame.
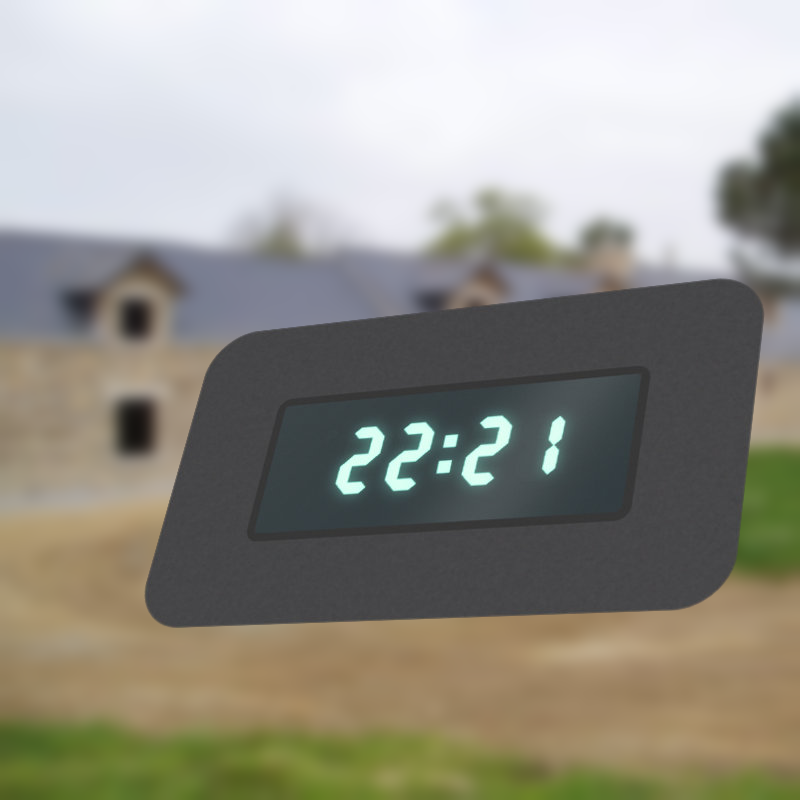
22:21
